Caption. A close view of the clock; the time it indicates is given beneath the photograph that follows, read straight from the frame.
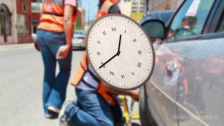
12:40
